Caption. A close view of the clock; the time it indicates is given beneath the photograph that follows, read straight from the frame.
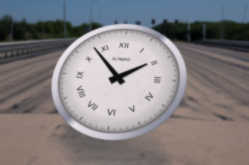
1:53
